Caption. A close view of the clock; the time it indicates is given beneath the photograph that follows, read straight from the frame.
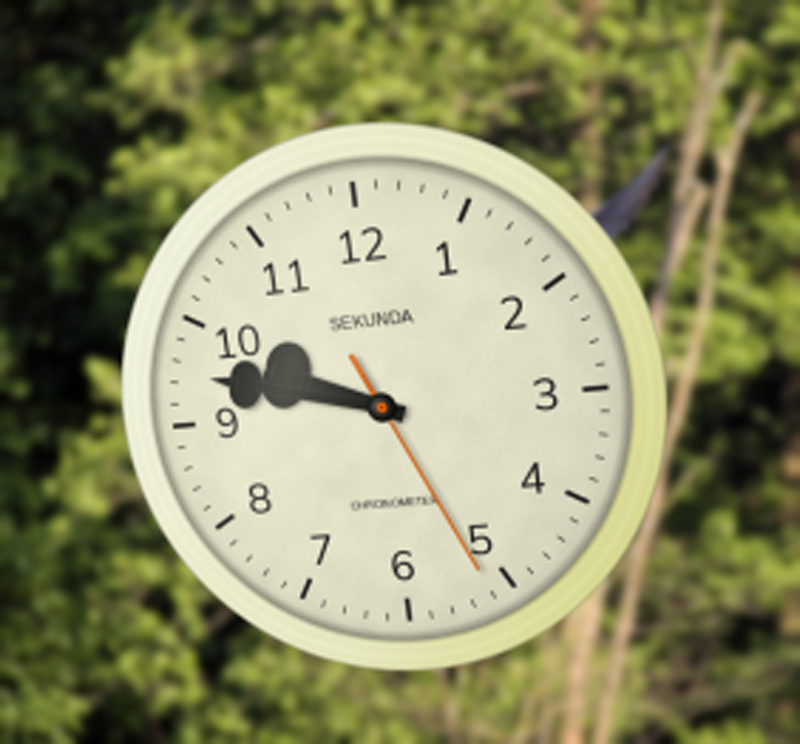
9:47:26
